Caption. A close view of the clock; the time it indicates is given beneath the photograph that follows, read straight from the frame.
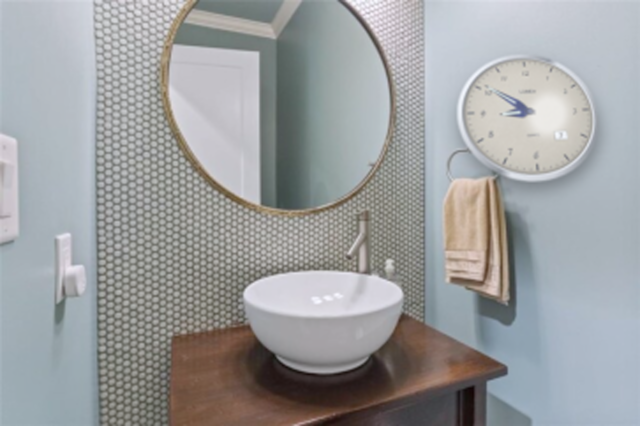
8:51
